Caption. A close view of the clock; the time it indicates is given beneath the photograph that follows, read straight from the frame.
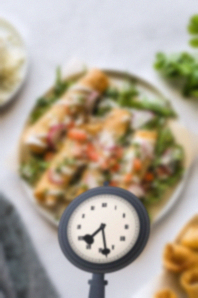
7:28
